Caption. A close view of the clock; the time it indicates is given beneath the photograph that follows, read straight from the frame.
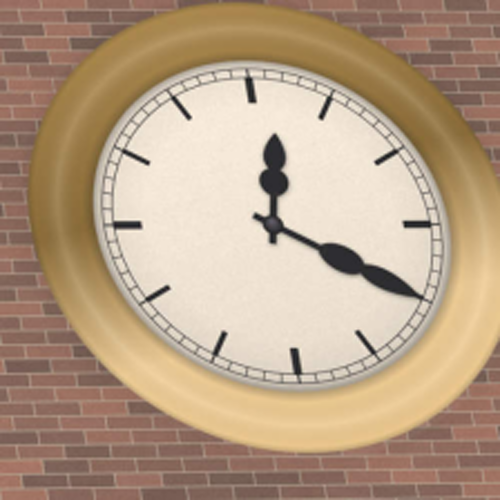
12:20
